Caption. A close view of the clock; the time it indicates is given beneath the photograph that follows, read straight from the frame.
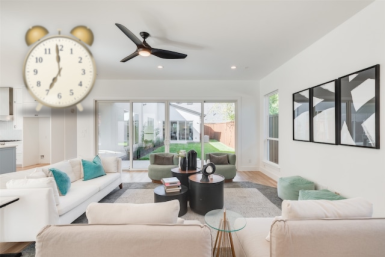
6:59
